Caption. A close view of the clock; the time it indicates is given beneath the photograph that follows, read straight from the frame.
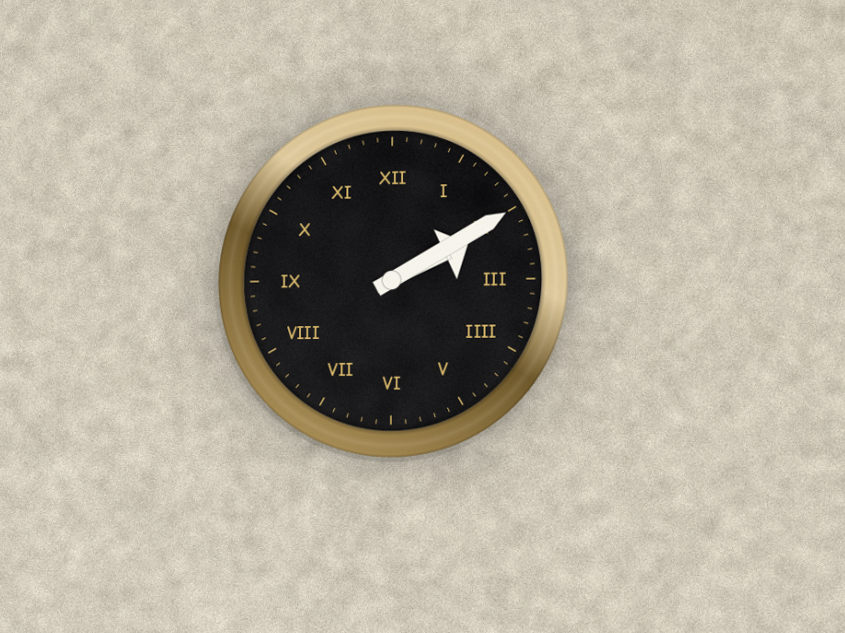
2:10
